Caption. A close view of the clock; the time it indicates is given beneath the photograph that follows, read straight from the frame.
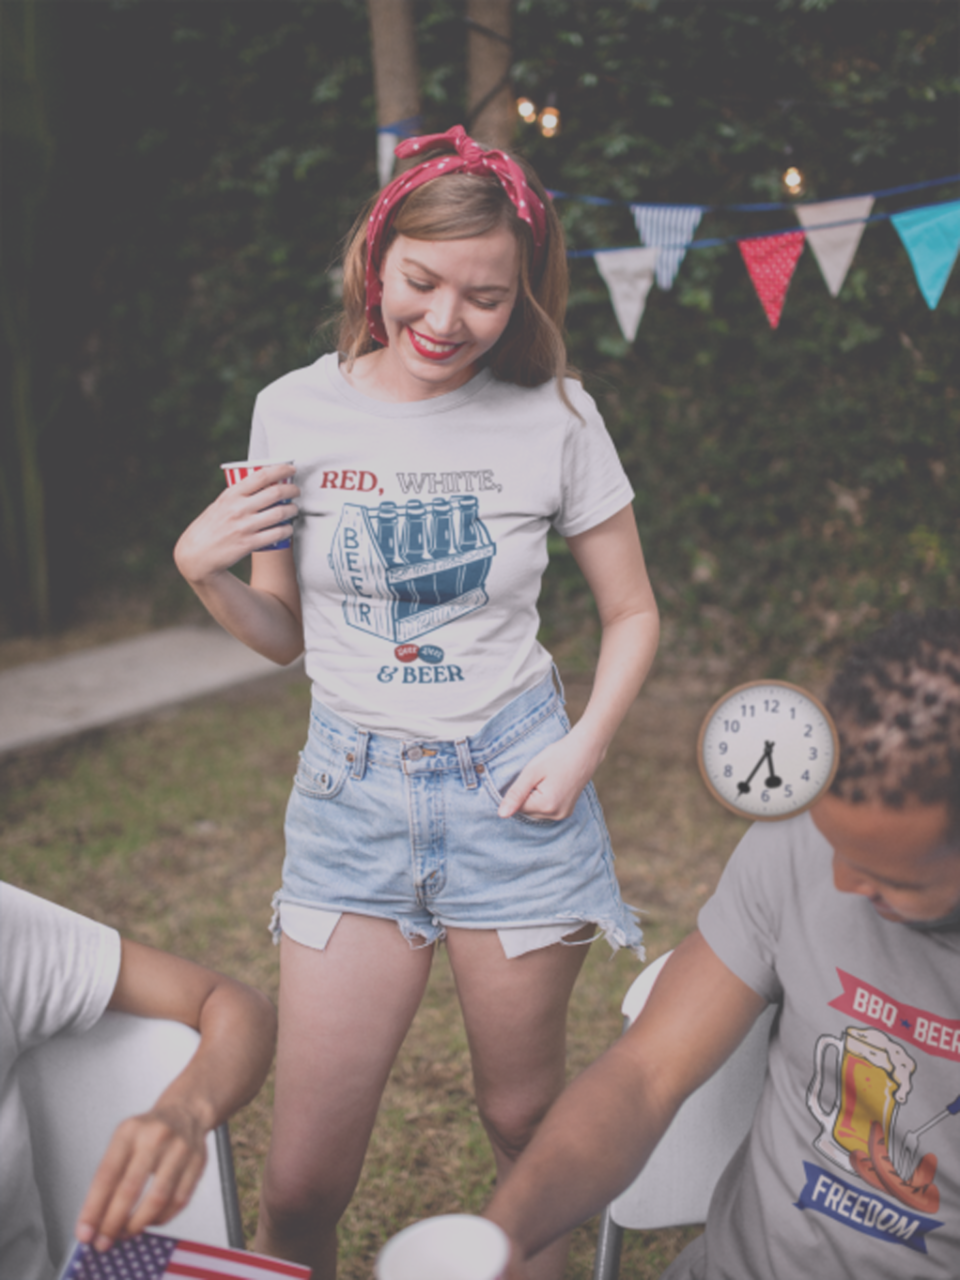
5:35
